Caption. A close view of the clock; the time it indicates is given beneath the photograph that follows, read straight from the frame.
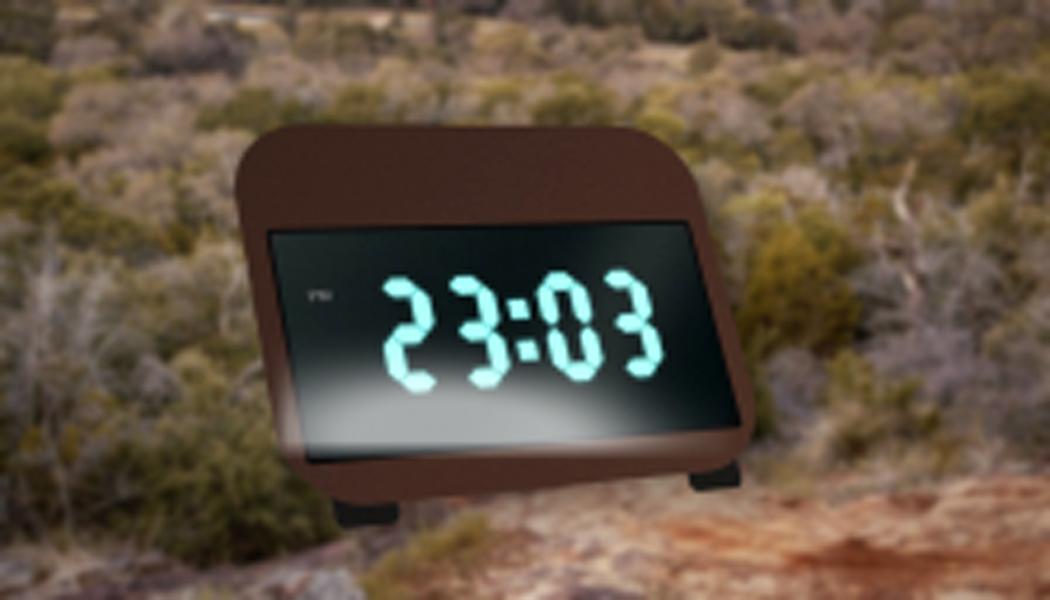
23:03
